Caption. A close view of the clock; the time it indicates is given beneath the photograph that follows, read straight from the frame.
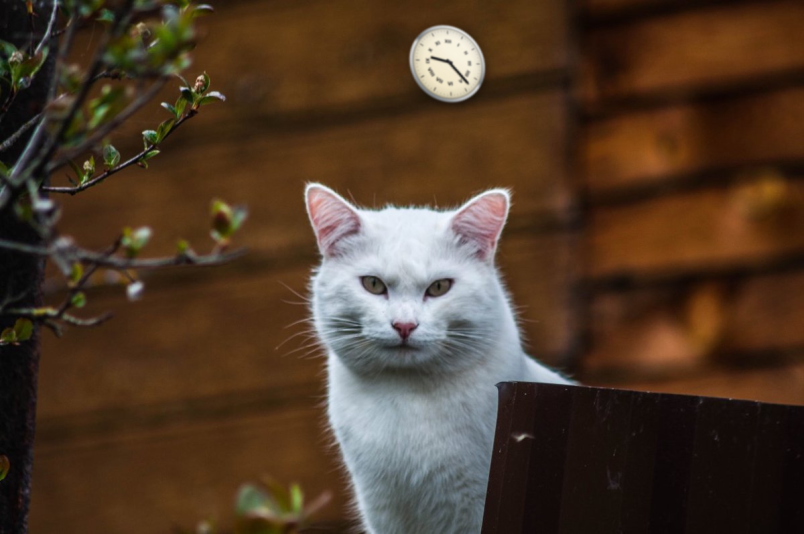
9:23
